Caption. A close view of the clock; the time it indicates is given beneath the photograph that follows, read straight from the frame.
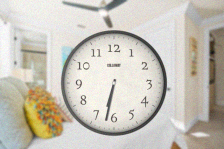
6:32
